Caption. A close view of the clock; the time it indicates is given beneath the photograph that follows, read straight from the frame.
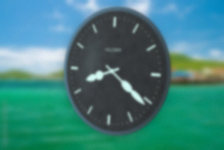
8:21
